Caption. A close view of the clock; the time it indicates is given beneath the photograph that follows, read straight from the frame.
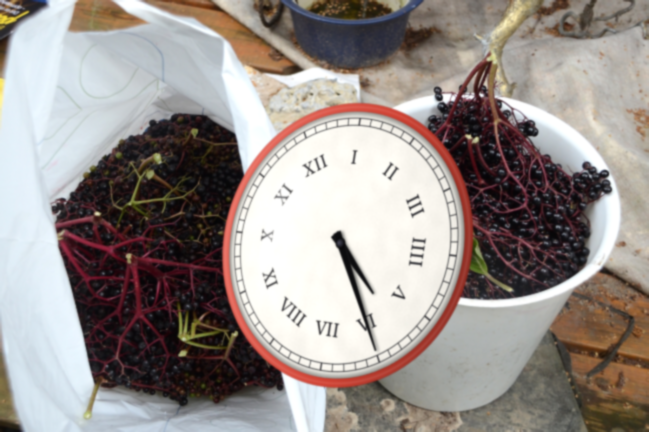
5:30
